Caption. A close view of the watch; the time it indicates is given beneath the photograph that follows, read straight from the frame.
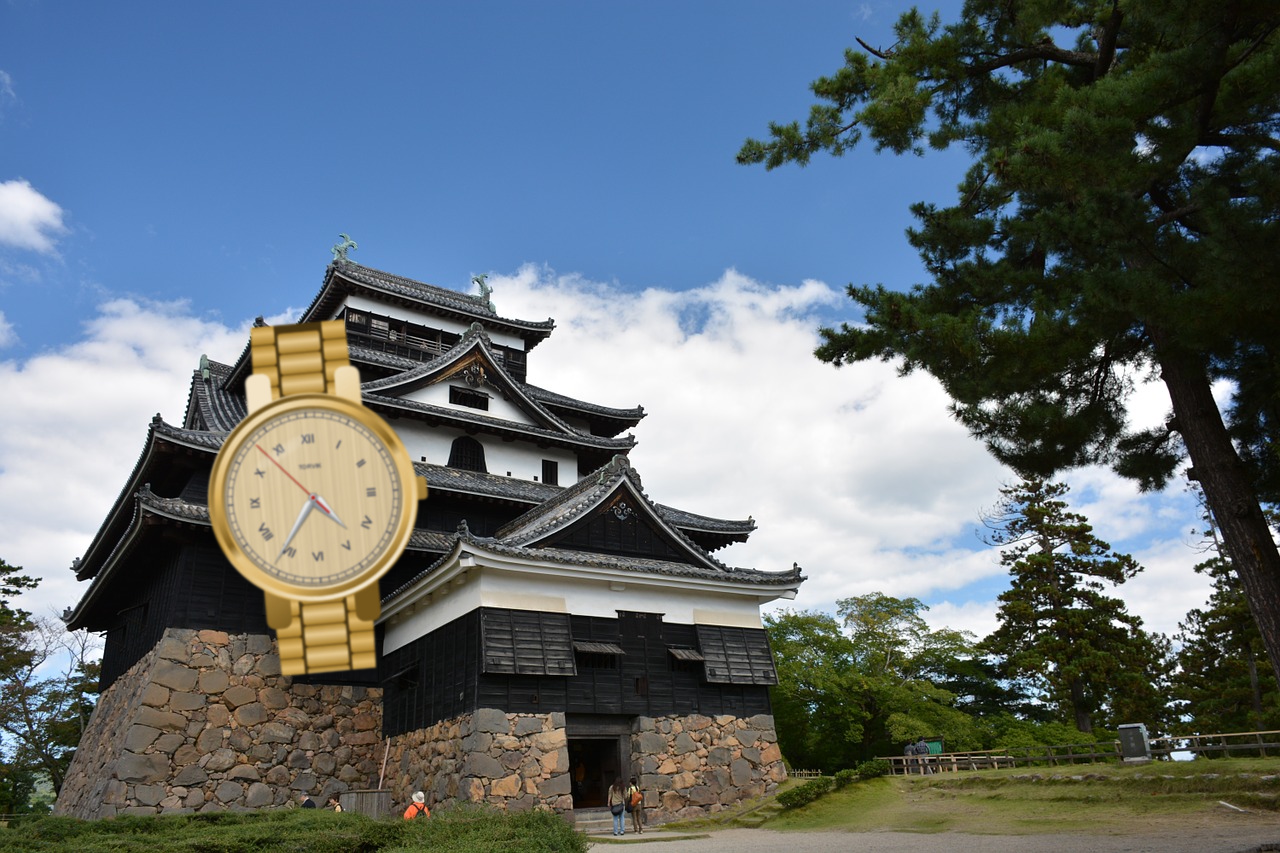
4:35:53
